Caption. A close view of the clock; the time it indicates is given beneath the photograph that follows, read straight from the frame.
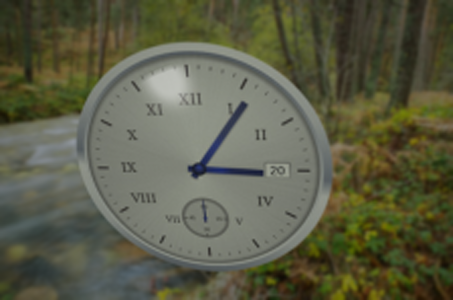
3:06
